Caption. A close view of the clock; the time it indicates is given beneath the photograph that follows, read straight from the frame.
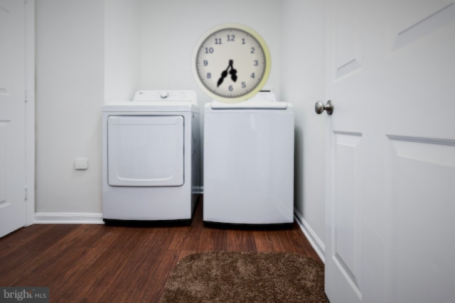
5:35
